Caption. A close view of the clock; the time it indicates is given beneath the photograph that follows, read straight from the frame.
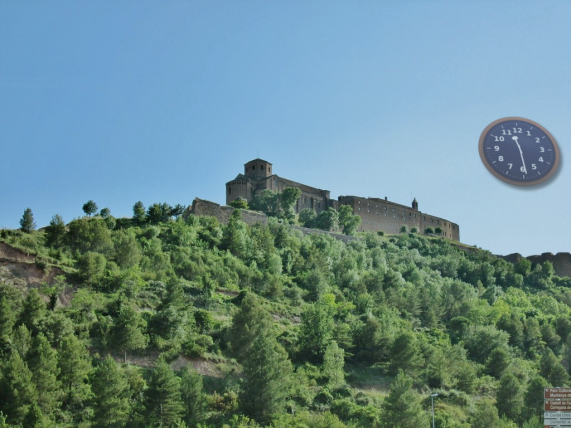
11:29
